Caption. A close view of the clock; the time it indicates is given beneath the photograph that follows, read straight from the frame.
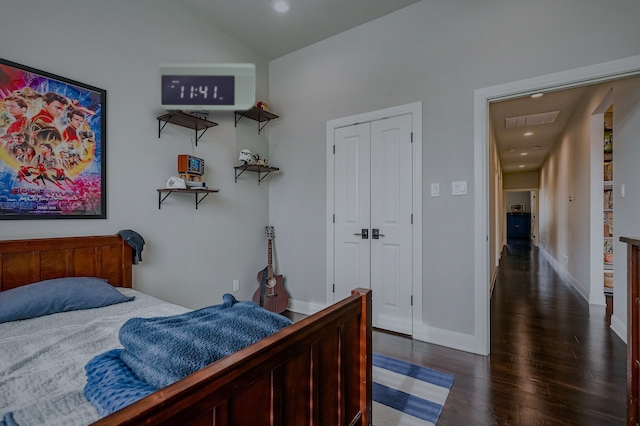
11:41
